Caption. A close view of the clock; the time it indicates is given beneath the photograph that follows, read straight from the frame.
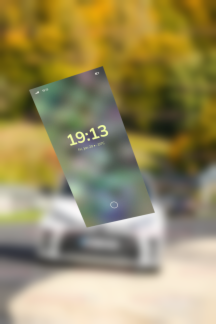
19:13
